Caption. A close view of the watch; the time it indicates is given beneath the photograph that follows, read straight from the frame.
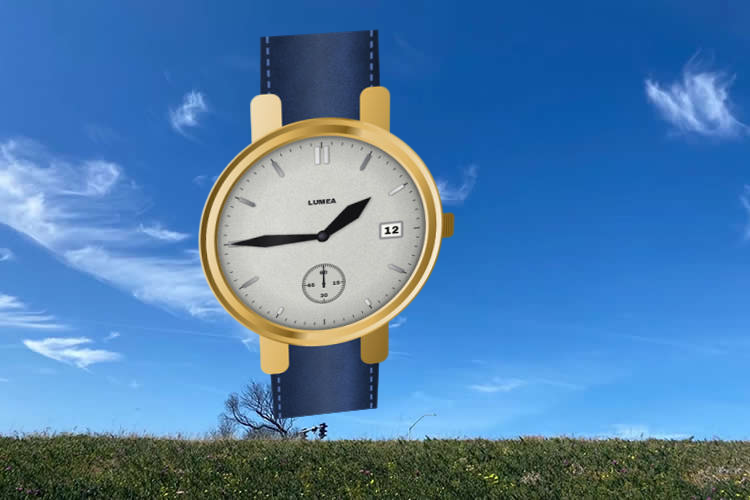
1:45
